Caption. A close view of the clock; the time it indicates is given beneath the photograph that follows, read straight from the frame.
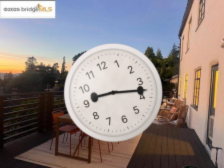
9:18
